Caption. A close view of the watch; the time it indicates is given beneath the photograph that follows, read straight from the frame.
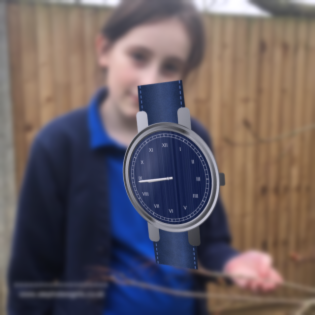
8:44
